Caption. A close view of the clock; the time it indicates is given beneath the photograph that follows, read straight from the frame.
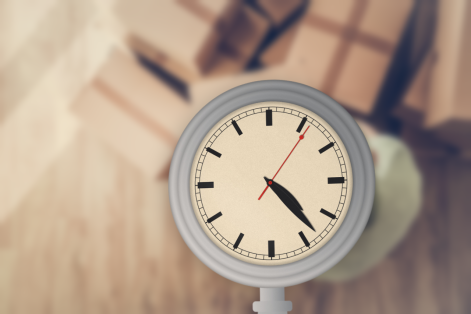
4:23:06
